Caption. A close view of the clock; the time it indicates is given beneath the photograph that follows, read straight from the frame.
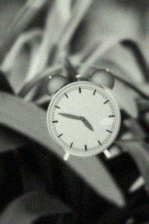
4:48
